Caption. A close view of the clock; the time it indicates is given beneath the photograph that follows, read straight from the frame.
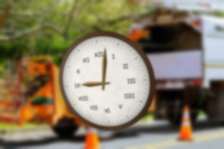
9:02
